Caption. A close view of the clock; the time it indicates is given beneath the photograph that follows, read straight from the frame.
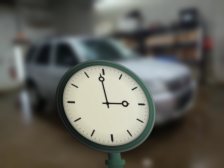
2:59
